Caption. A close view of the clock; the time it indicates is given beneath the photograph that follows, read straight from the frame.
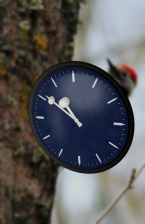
10:51
